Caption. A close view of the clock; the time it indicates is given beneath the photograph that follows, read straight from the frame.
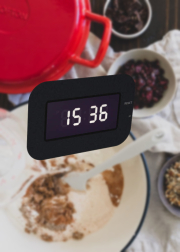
15:36
